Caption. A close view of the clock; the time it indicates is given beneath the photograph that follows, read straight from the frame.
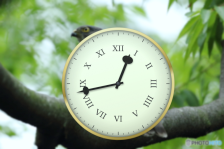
12:43
